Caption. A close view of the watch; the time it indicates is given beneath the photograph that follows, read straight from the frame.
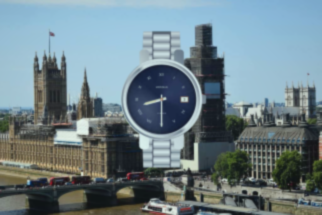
8:30
